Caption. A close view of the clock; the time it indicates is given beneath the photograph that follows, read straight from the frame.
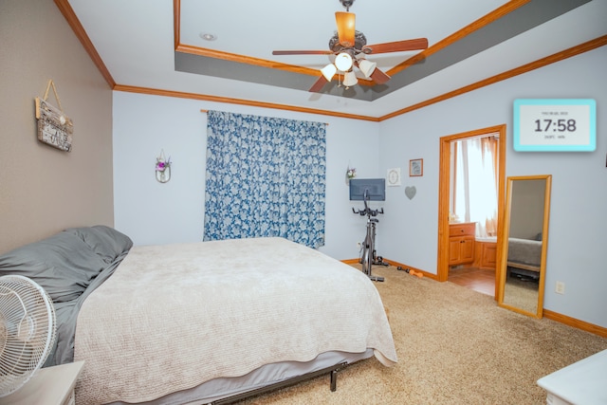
17:58
